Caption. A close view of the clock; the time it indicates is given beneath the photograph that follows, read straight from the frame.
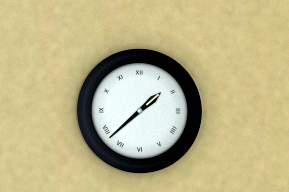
1:38
